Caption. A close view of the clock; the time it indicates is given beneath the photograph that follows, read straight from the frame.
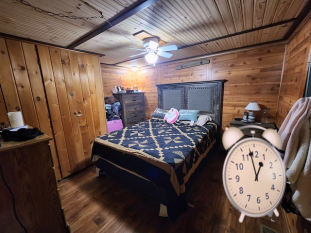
12:58
